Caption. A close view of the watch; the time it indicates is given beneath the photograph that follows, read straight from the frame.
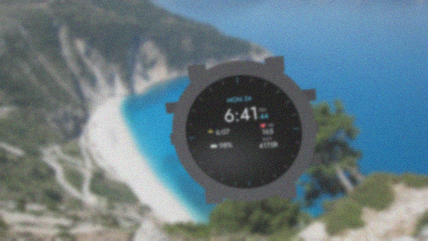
6:41
